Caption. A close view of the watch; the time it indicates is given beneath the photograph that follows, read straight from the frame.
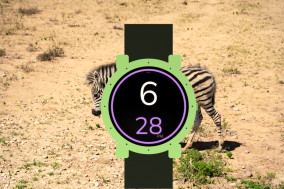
6:28
